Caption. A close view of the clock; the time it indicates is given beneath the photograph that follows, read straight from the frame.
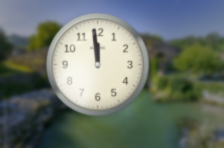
11:59
